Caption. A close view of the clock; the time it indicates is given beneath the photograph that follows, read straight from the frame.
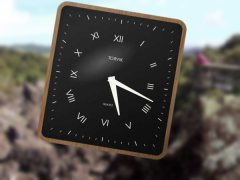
5:18
